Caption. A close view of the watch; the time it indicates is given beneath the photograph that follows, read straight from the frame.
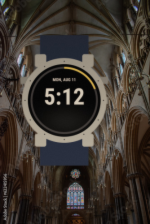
5:12
